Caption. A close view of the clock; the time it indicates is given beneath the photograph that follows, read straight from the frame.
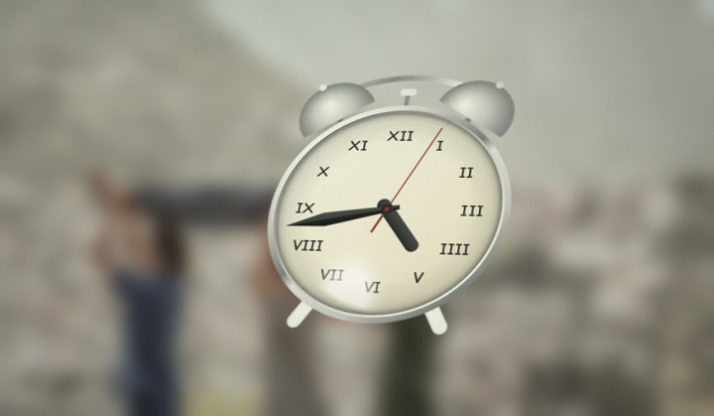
4:43:04
